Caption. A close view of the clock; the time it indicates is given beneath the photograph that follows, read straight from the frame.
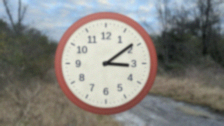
3:09
